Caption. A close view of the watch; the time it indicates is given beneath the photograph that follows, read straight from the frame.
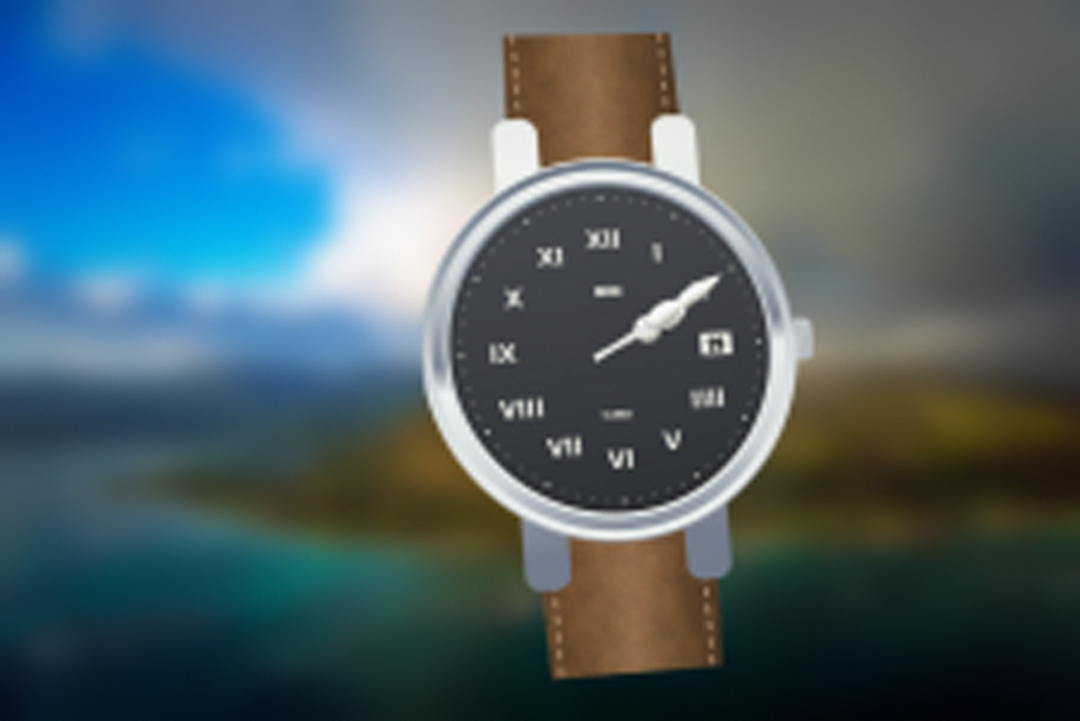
2:10
